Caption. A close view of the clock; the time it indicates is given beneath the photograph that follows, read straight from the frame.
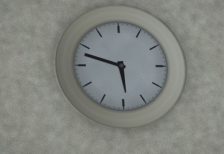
5:48
